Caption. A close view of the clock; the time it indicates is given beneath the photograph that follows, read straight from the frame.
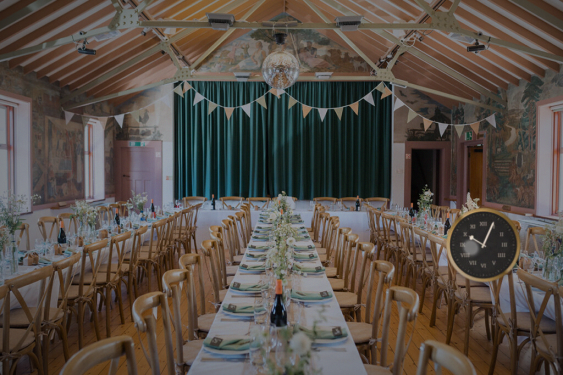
10:04
